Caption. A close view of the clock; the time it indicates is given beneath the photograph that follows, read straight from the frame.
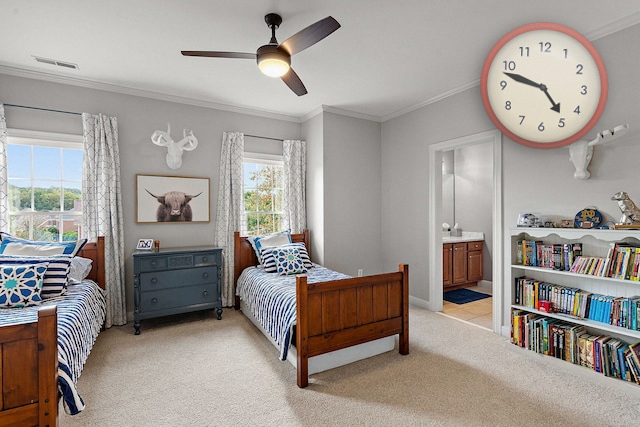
4:48
